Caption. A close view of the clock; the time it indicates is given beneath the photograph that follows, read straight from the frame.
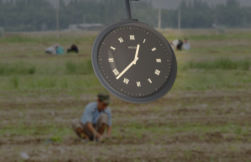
12:38
